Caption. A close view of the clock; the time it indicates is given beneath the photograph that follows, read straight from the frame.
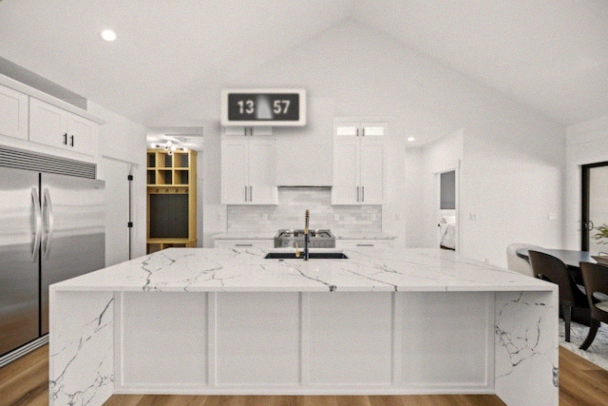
13:57
